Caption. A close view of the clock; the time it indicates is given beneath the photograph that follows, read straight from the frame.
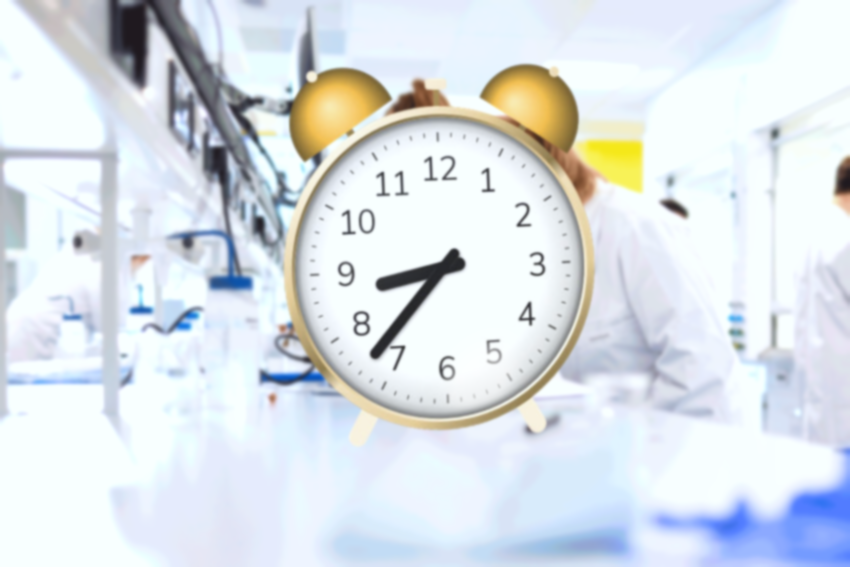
8:37
